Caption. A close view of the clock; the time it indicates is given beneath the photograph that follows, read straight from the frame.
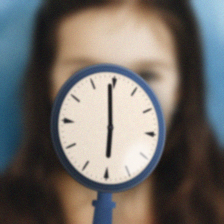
5:59
